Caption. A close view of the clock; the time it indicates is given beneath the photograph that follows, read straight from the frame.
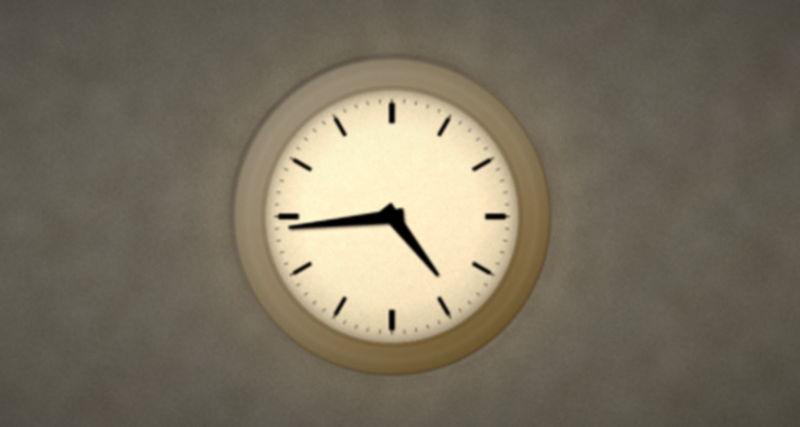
4:44
